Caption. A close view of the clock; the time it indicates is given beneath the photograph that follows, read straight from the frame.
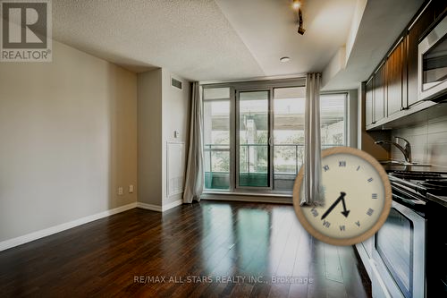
5:37
